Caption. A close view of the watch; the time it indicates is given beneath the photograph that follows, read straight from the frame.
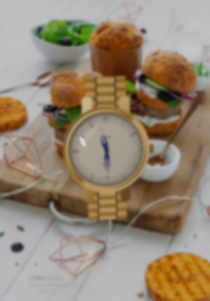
11:30
